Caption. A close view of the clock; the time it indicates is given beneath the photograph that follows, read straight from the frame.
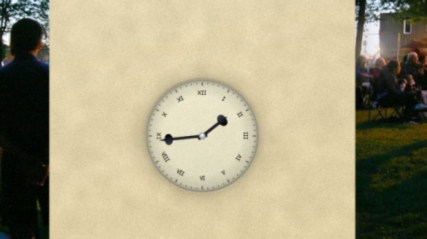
1:44
